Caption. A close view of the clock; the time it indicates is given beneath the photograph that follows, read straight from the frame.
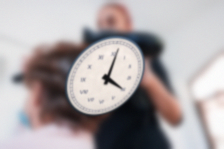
4:01
